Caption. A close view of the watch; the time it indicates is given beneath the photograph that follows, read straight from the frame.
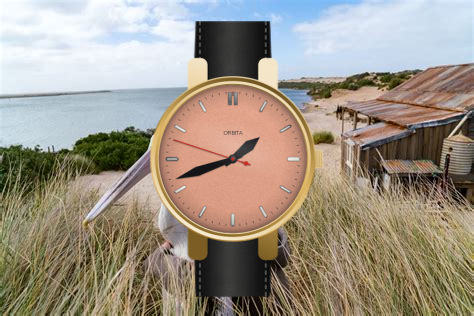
1:41:48
